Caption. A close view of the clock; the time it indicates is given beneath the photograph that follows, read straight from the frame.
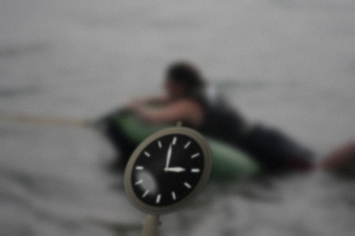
2:59
